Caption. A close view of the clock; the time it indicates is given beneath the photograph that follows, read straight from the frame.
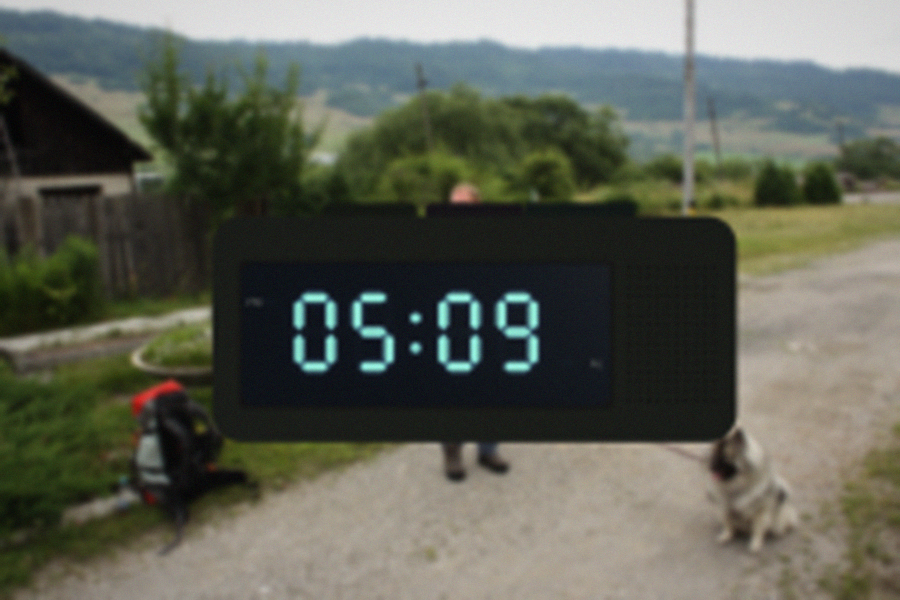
5:09
